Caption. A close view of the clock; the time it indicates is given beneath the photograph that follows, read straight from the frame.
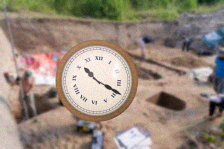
10:19
